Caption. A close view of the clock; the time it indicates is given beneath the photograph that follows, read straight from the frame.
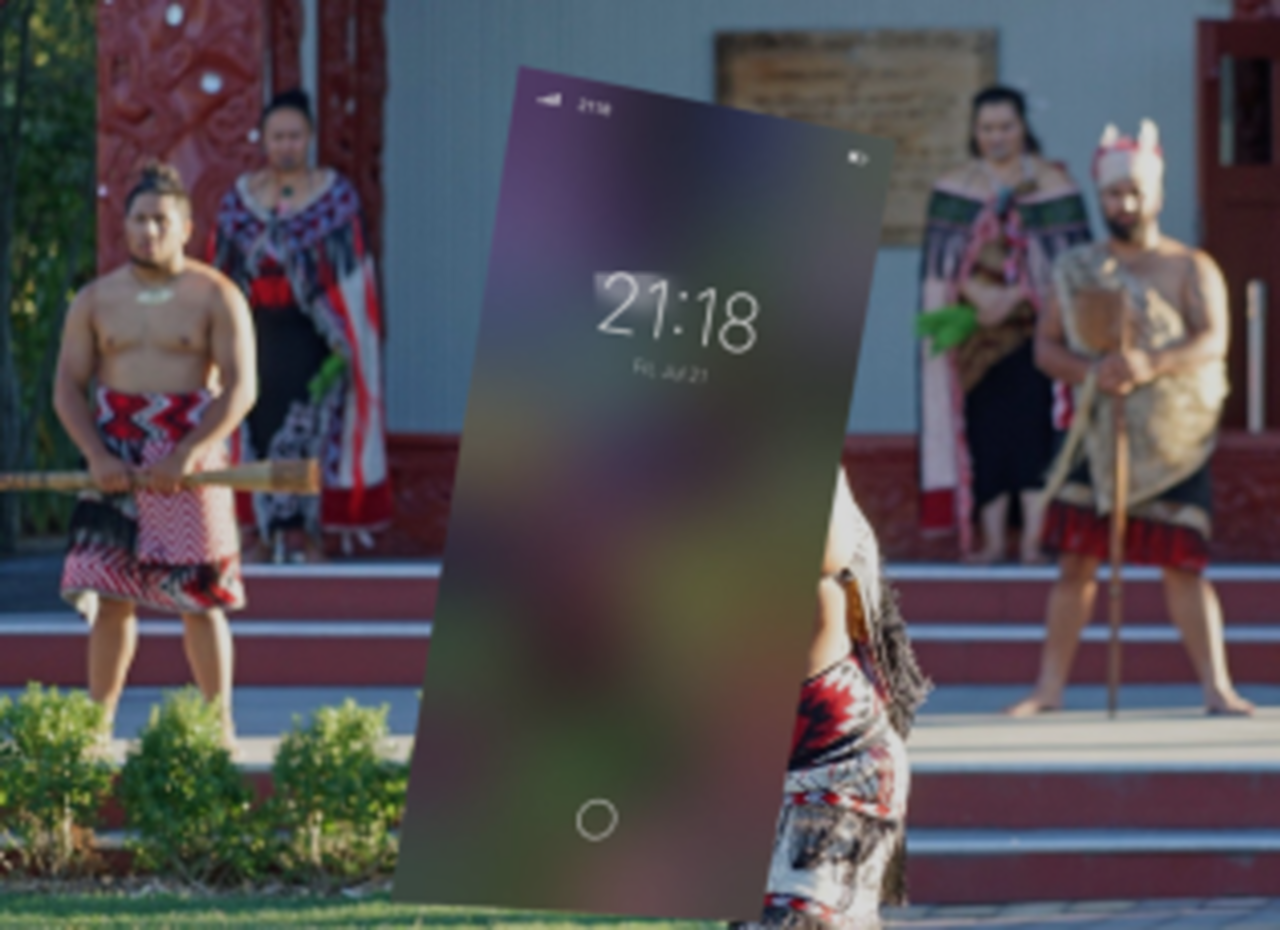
21:18
